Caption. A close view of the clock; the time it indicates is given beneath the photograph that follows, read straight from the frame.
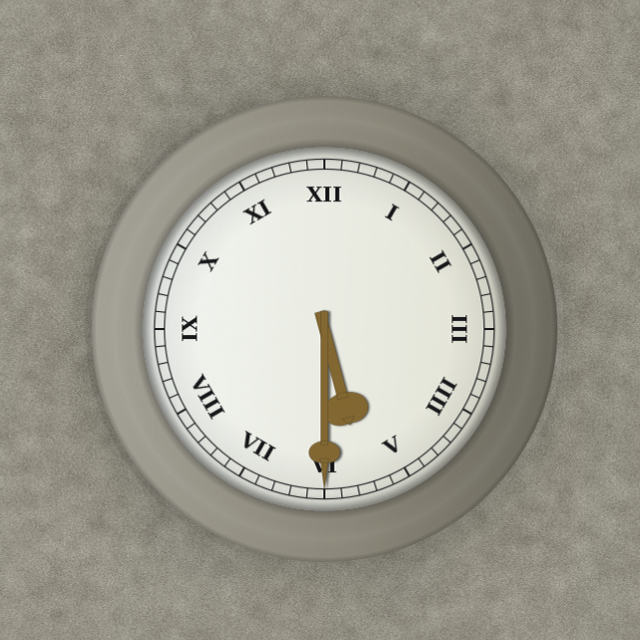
5:30
